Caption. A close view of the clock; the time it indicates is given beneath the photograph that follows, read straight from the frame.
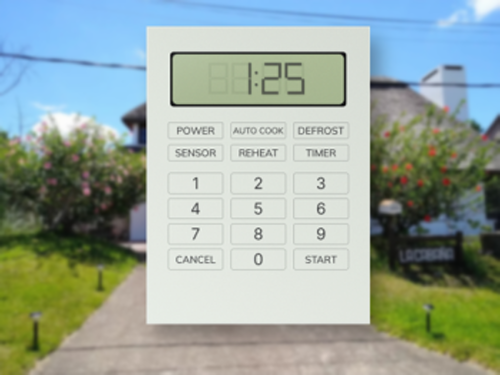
1:25
